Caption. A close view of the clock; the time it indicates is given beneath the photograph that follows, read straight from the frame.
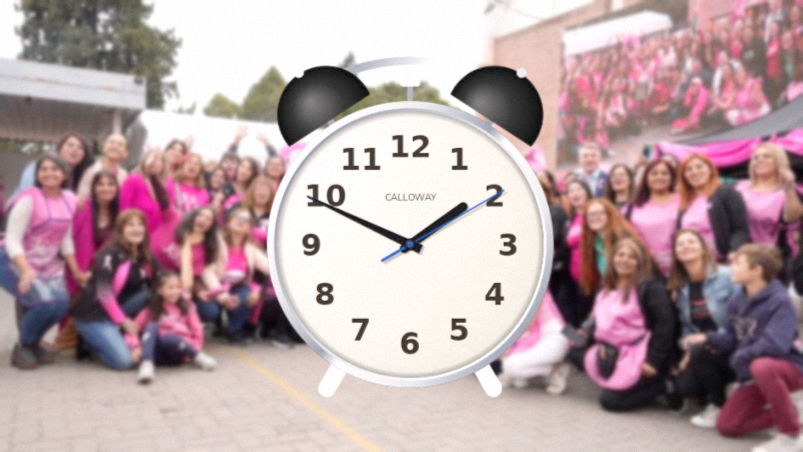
1:49:10
